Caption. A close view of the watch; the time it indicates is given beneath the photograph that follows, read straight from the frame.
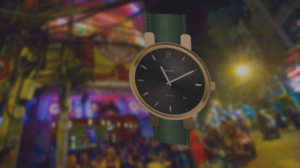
11:10
